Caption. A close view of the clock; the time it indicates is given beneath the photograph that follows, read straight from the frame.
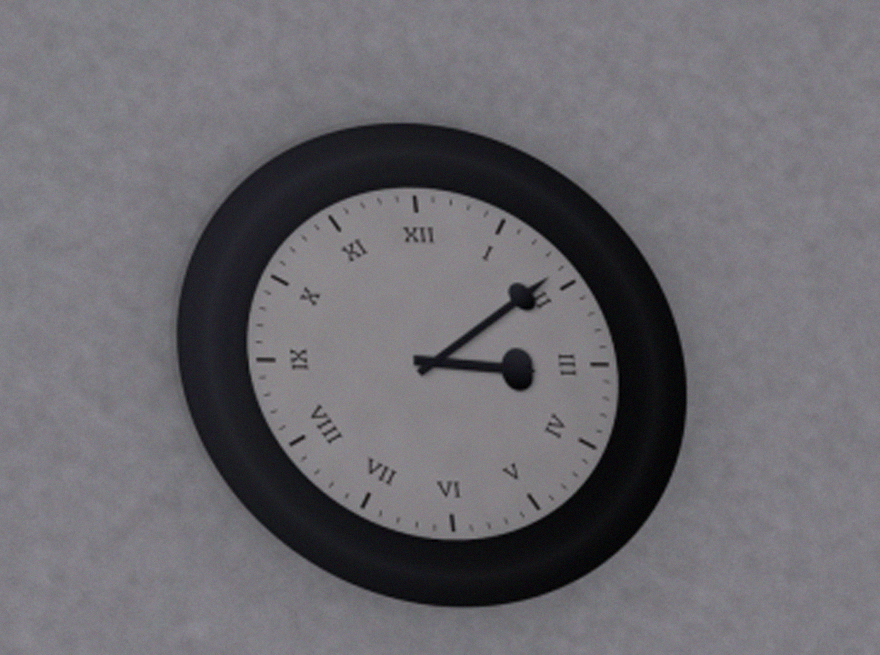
3:09
